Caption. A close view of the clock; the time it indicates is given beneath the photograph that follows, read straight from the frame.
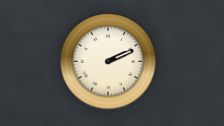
2:11
